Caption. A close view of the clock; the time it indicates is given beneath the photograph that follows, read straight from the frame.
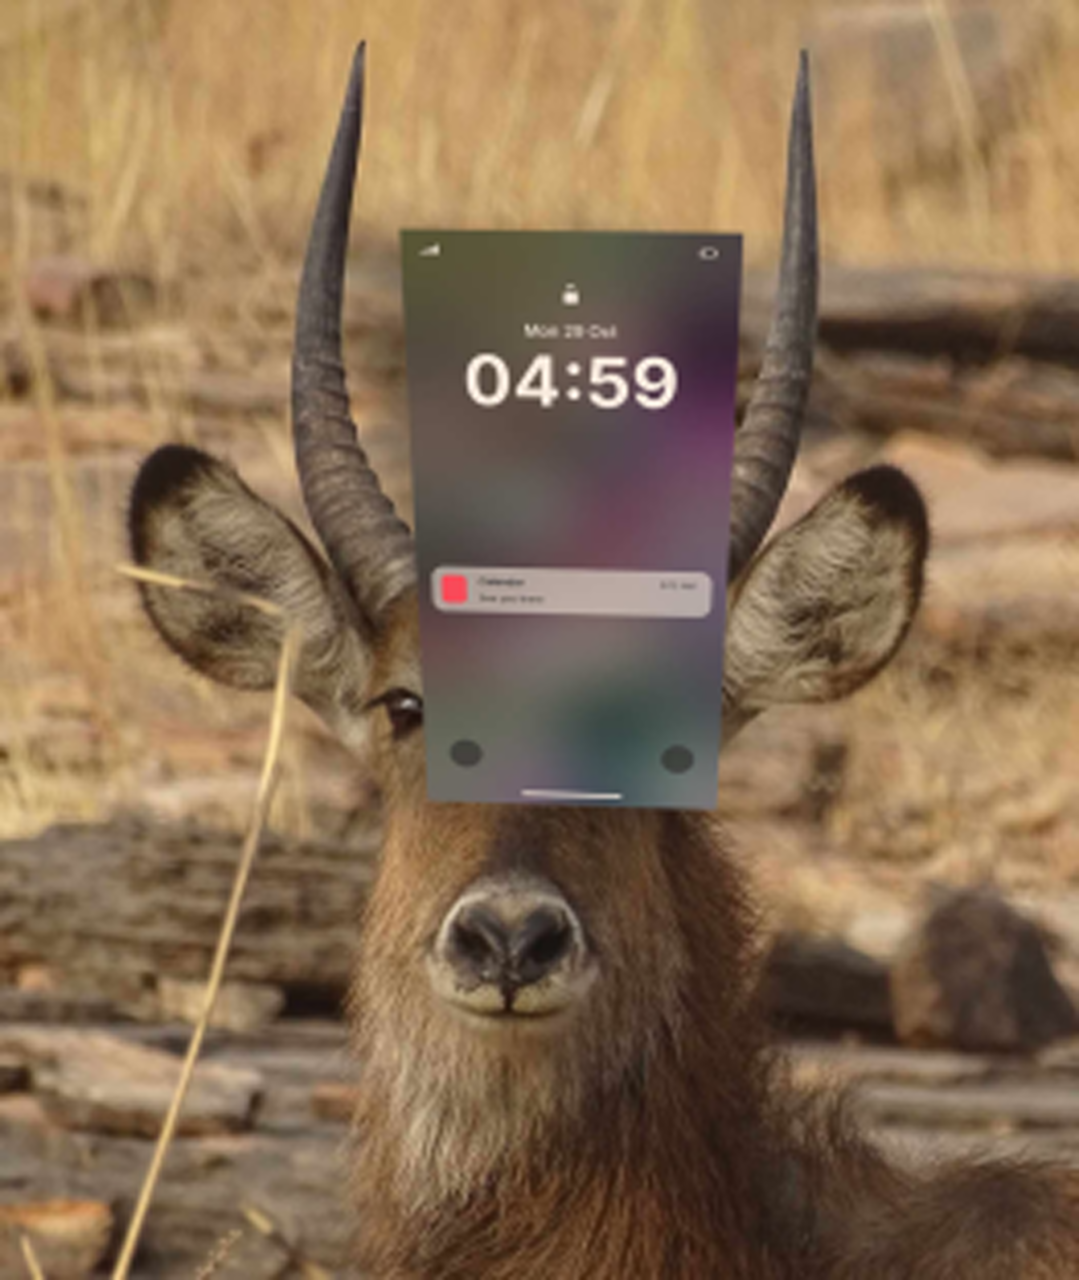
4:59
